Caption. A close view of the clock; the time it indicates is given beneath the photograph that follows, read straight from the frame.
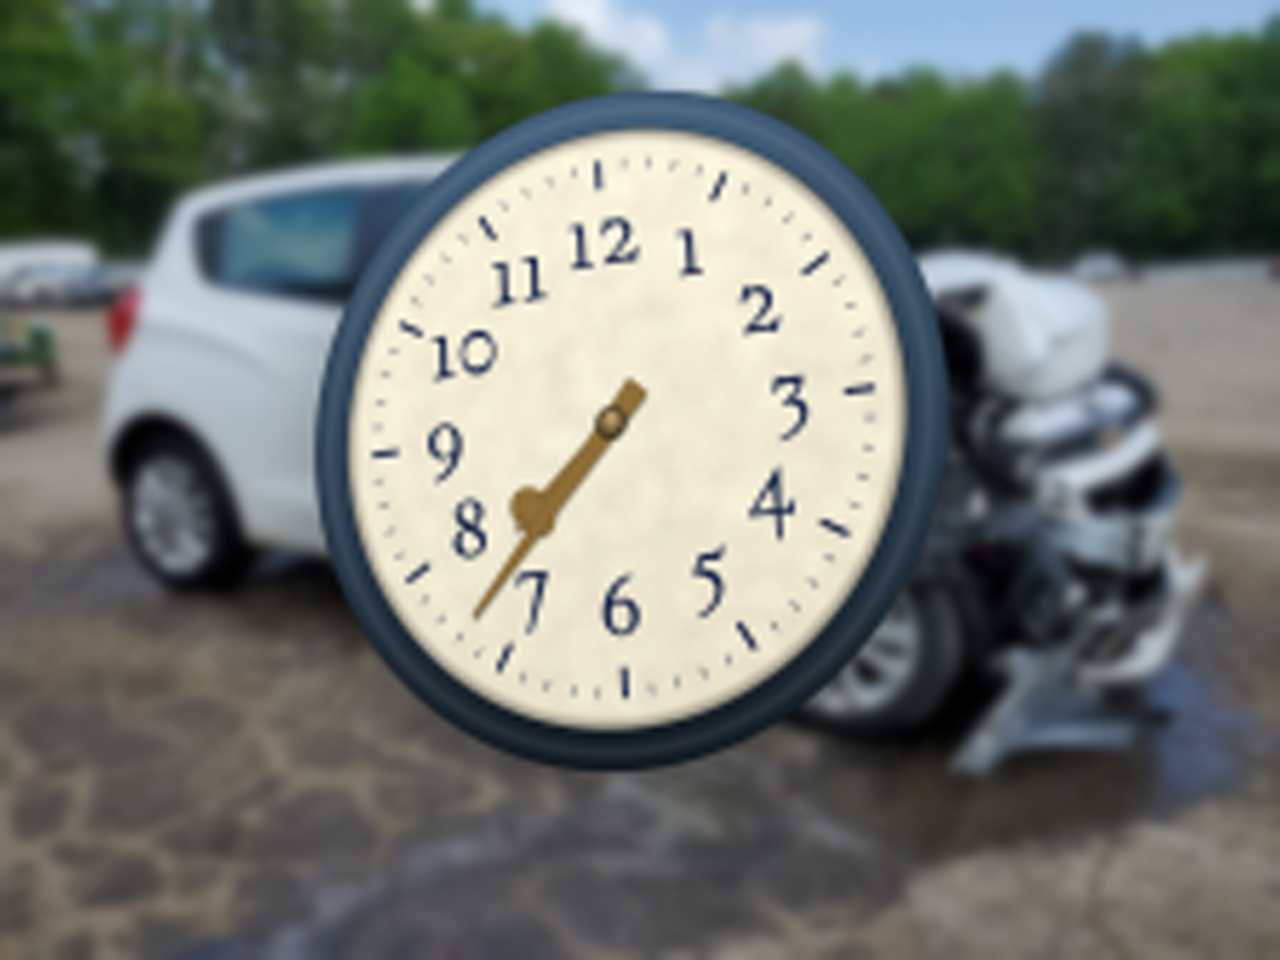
7:37
